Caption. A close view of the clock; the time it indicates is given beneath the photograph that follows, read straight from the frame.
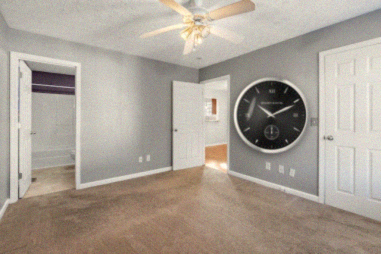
10:11
